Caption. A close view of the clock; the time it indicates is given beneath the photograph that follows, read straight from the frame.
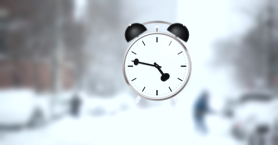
4:47
